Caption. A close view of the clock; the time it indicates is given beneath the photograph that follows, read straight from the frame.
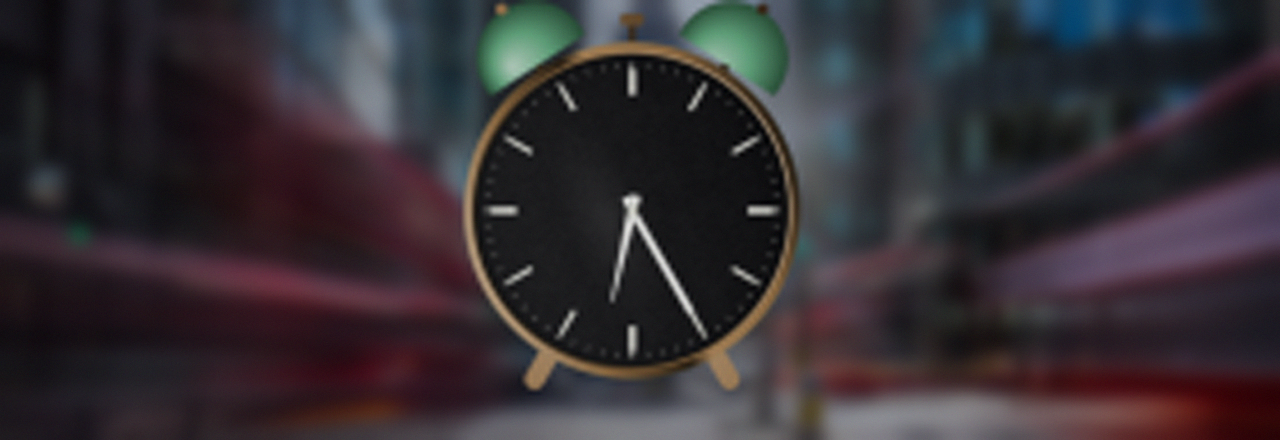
6:25
